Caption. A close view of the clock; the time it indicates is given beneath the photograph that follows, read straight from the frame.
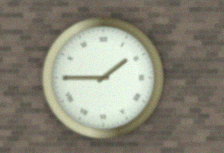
1:45
